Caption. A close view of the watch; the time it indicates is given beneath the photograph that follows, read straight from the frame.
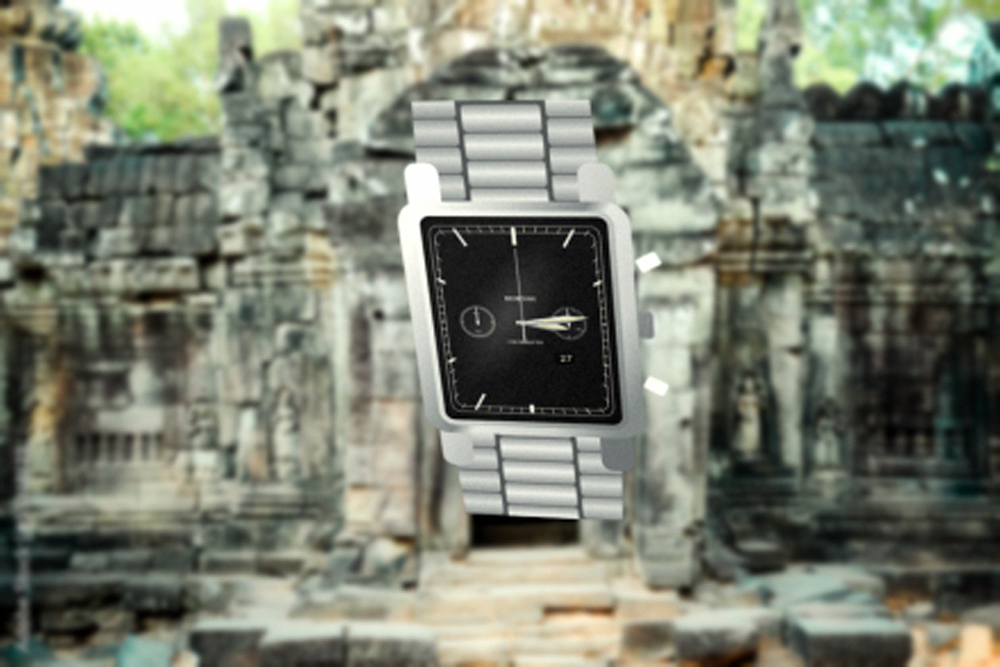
3:14
